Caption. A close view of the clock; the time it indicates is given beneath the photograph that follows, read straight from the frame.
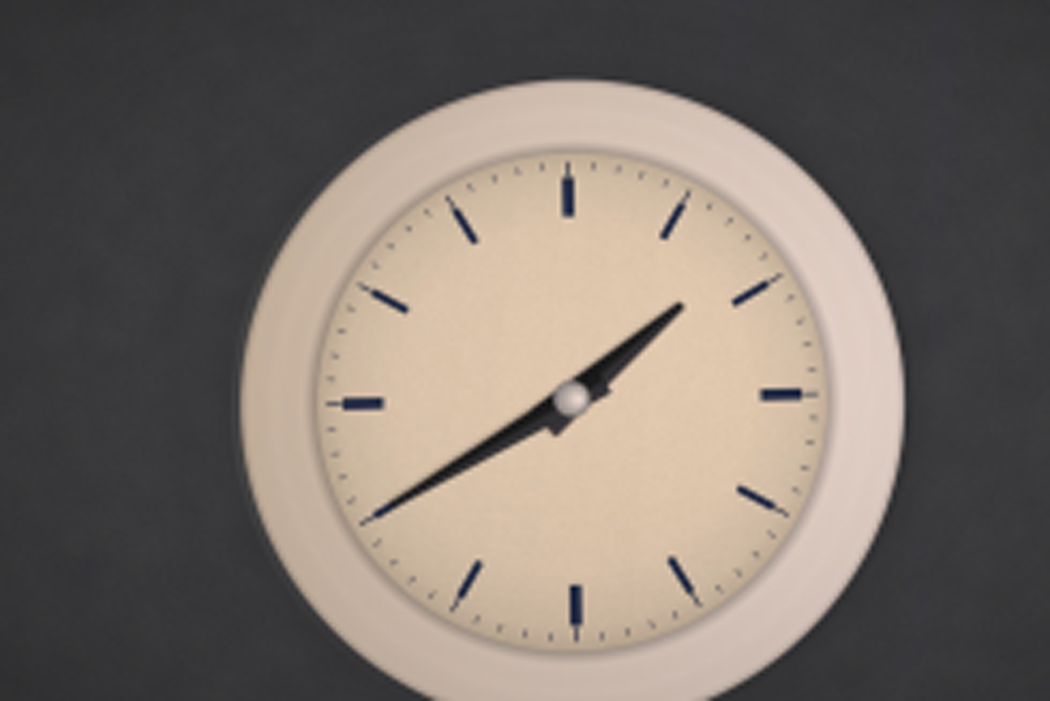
1:40
